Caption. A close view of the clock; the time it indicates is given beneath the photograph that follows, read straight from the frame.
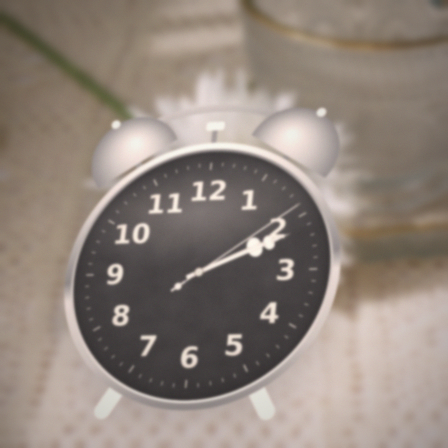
2:11:09
